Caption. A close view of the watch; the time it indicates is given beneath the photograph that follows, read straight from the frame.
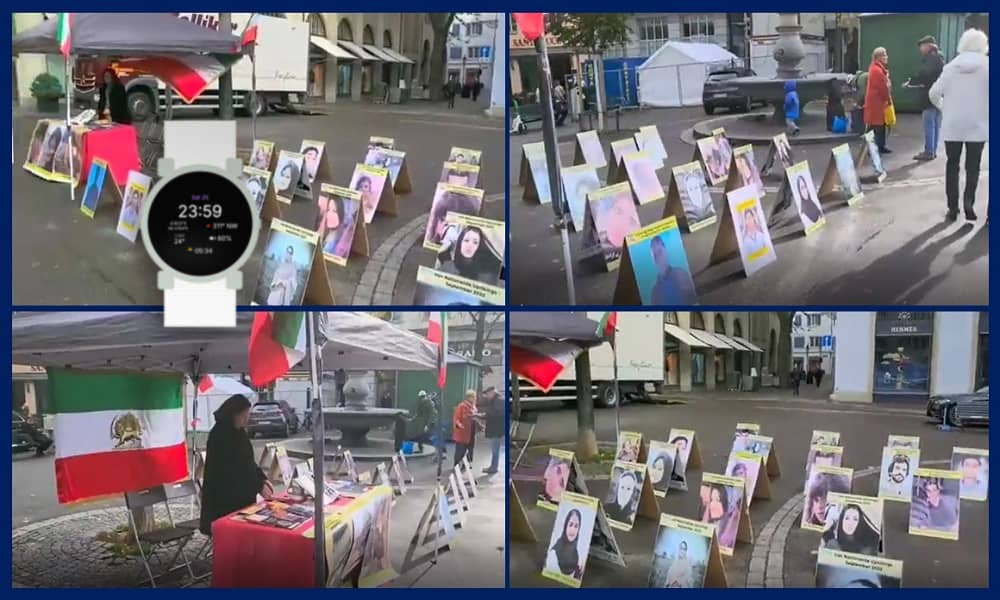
23:59
